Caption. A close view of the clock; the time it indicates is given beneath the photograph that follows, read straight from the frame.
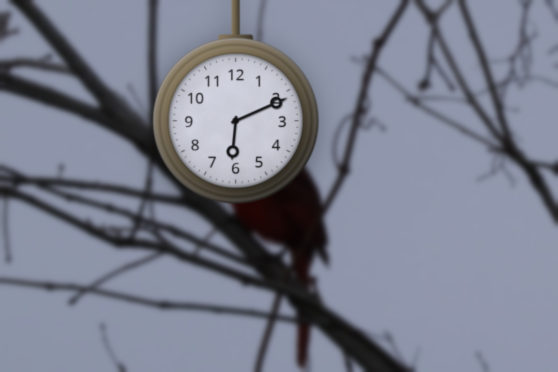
6:11
